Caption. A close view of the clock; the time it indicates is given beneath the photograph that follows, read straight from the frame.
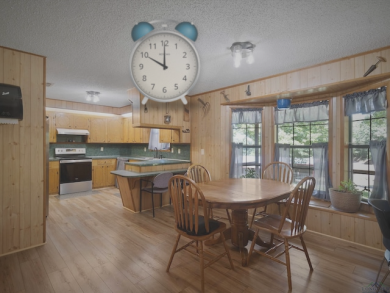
10:00
